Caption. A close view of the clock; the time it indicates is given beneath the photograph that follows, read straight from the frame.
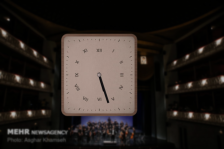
5:27
